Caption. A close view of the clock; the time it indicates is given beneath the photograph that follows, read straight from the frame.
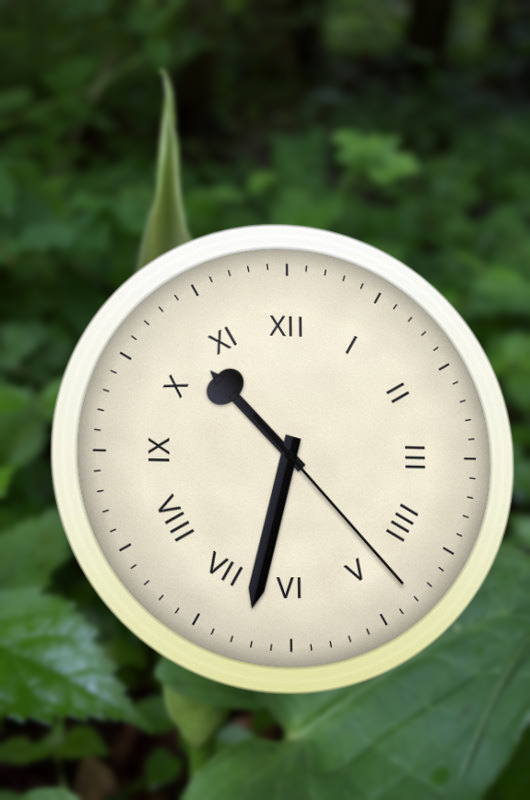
10:32:23
